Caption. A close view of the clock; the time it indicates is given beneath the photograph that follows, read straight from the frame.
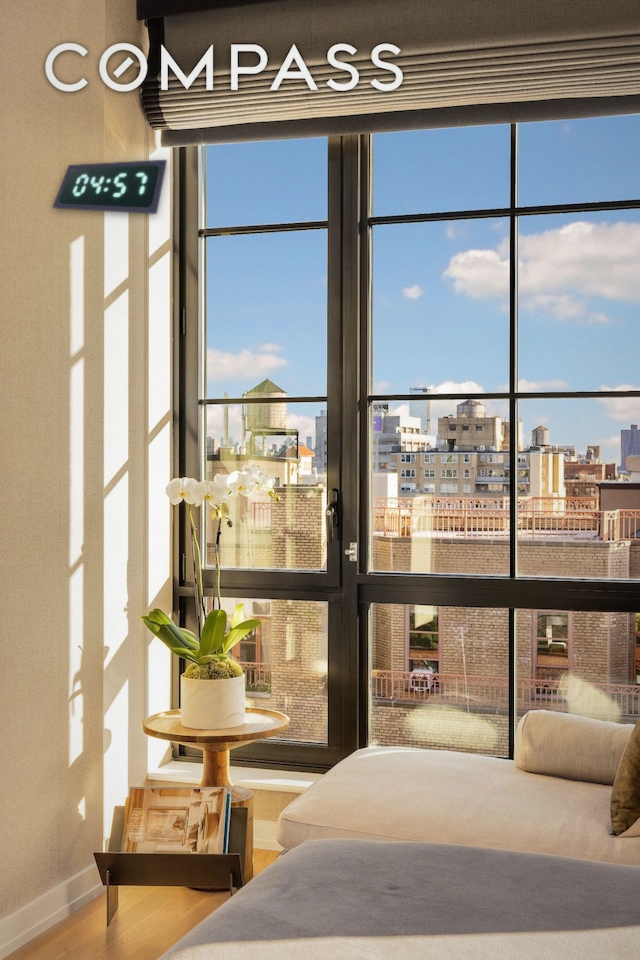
4:57
